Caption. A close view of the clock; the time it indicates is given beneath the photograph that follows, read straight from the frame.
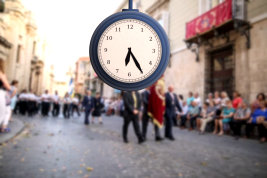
6:25
